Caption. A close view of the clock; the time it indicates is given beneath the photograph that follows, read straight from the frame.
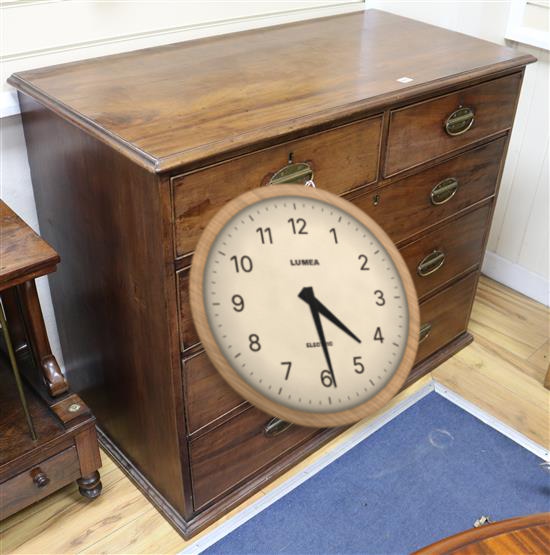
4:29
